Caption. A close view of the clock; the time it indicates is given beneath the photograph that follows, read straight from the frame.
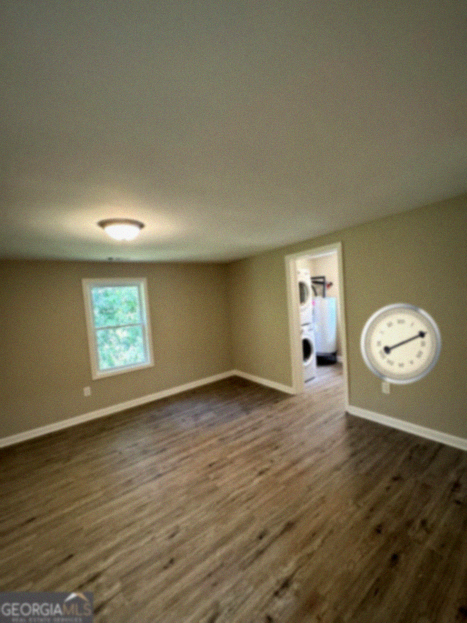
8:11
